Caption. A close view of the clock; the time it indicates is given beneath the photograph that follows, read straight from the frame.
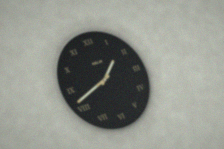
1:42
